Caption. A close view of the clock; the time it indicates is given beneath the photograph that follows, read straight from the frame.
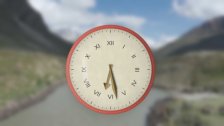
6:28
